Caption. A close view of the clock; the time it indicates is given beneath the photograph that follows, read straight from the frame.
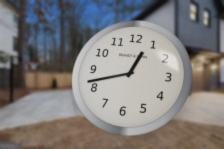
12:42
